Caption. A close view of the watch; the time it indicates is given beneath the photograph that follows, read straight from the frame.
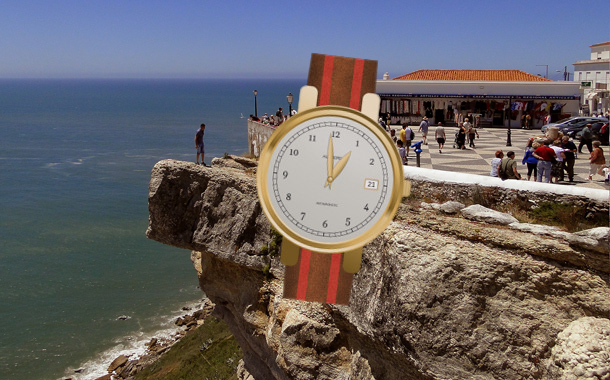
12:59
